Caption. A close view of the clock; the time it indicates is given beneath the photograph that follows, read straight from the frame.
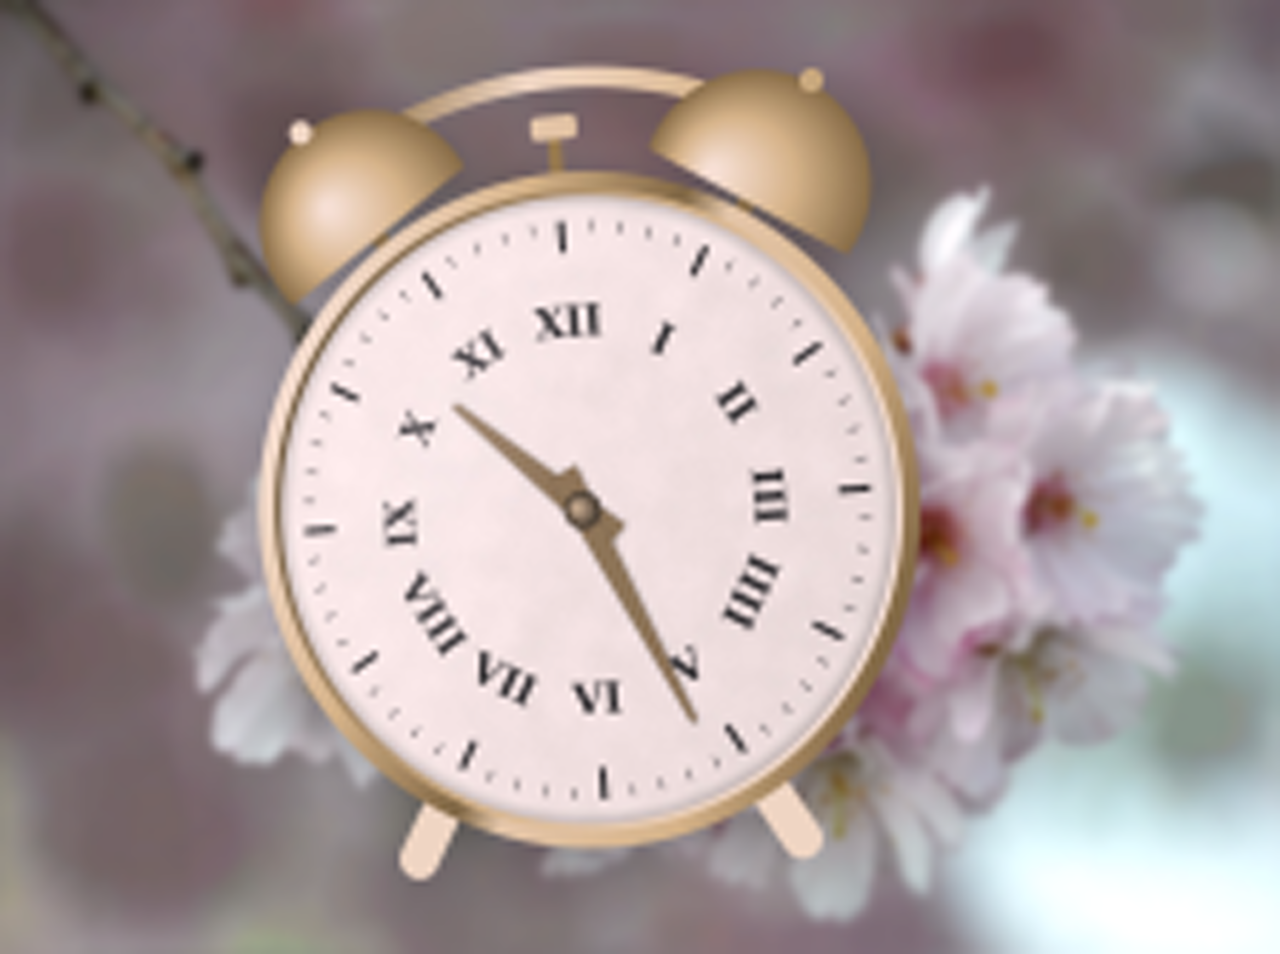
10:26
